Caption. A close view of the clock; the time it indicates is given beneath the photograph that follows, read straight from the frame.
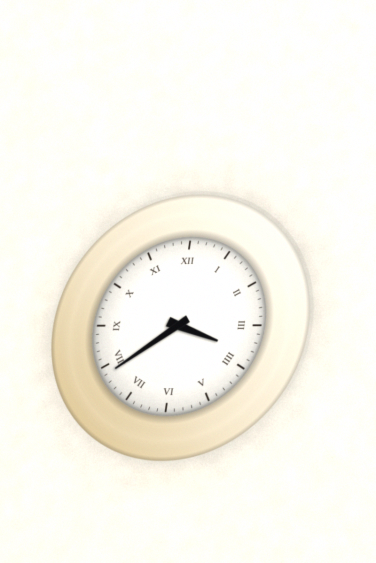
3:39
